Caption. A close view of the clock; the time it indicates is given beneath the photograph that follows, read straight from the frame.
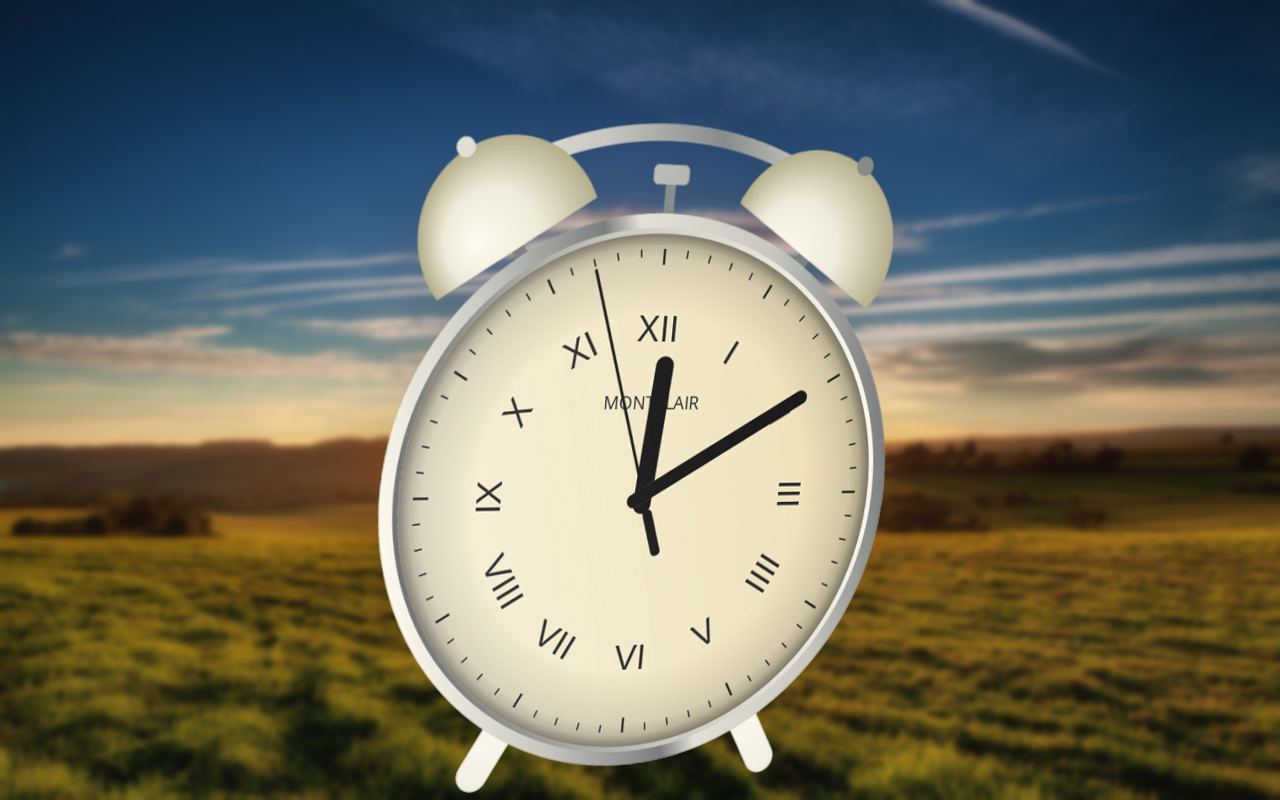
12:09:57
